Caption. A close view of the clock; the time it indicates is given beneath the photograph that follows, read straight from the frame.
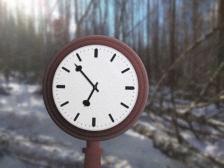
6:53
